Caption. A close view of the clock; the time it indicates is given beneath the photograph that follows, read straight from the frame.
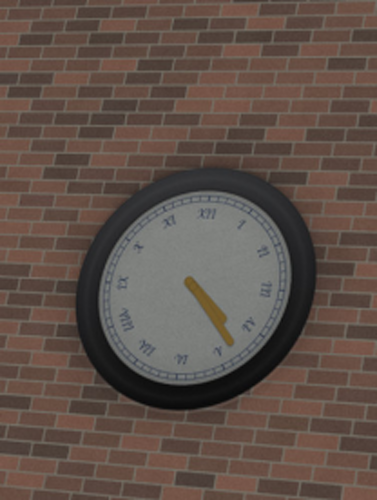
4:23
